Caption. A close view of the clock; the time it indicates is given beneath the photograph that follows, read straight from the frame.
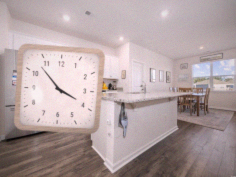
3:53
